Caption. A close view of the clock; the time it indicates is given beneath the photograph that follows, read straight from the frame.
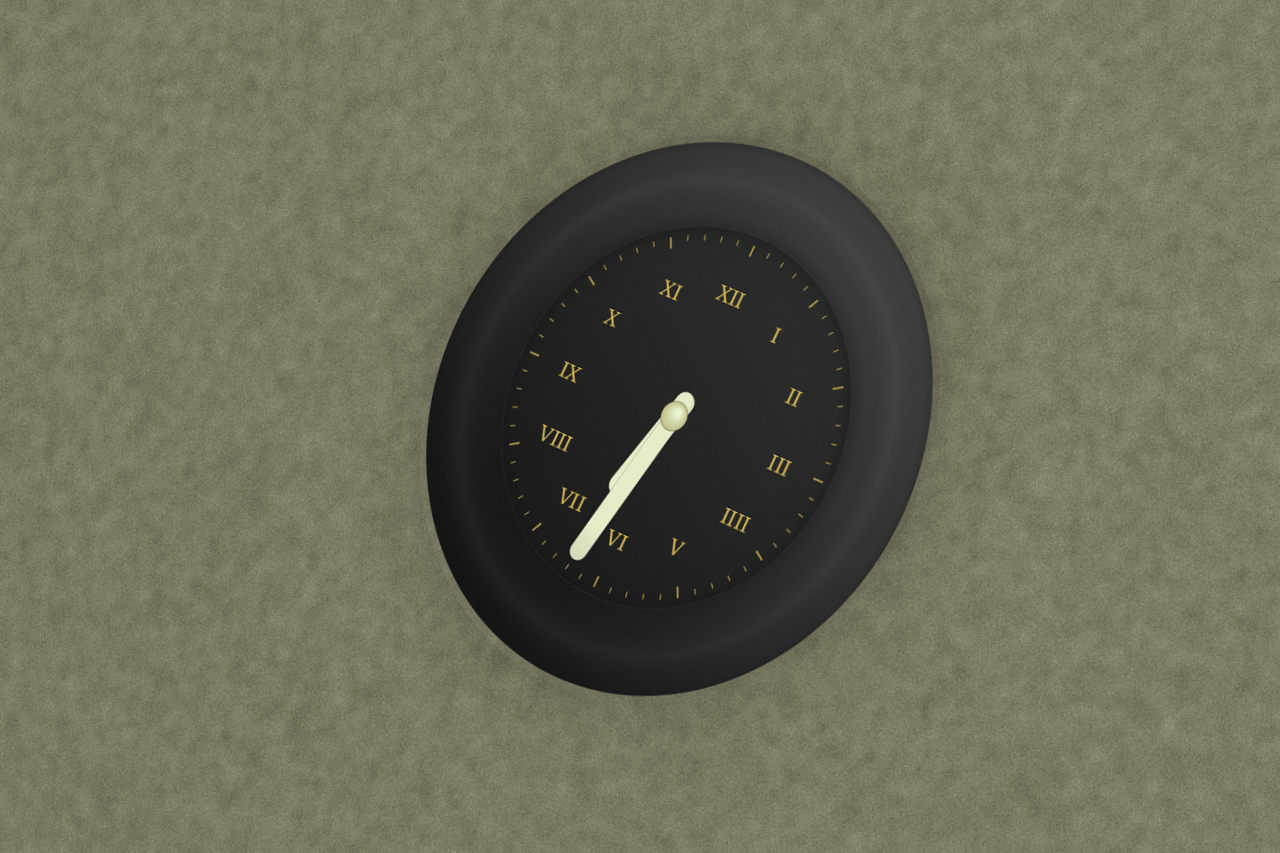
6:32
